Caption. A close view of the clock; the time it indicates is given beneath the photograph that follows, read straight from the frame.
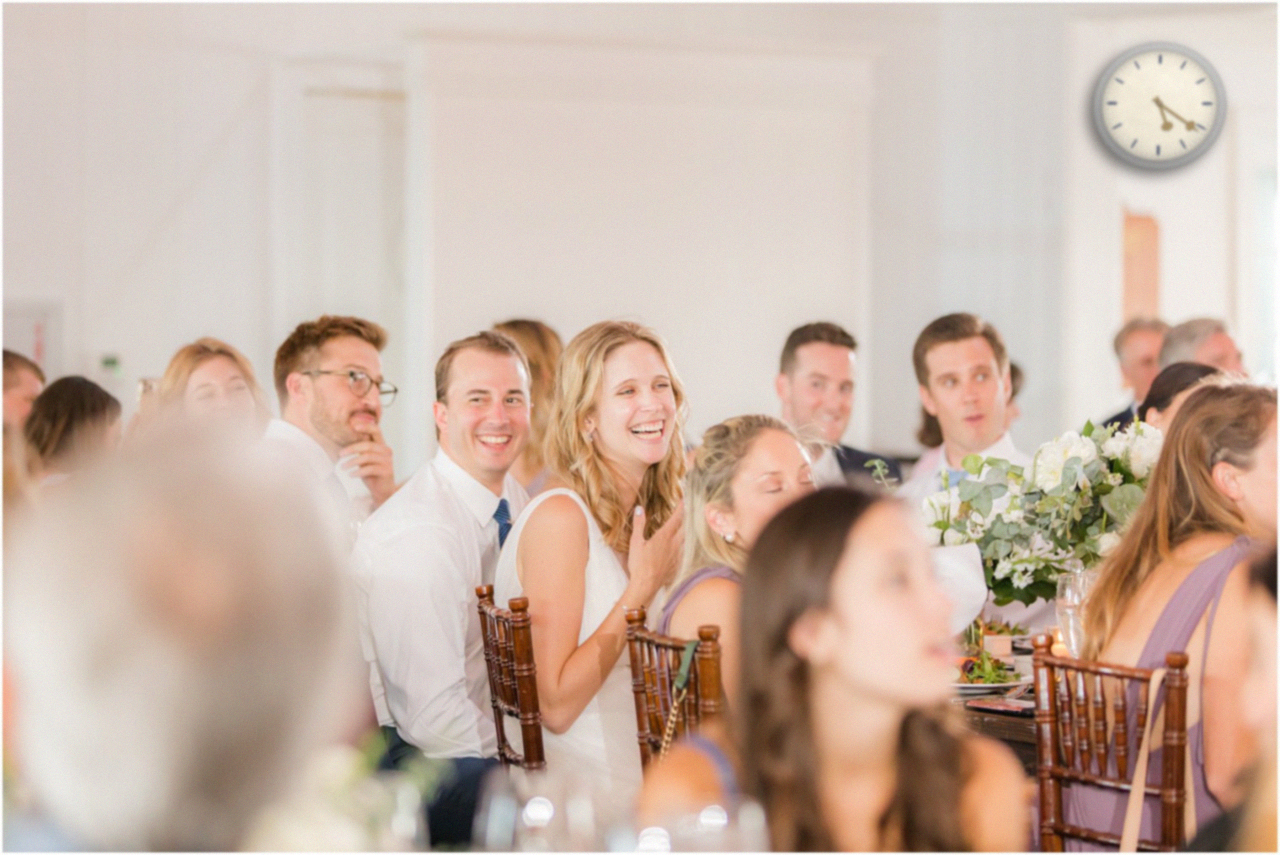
5:21
